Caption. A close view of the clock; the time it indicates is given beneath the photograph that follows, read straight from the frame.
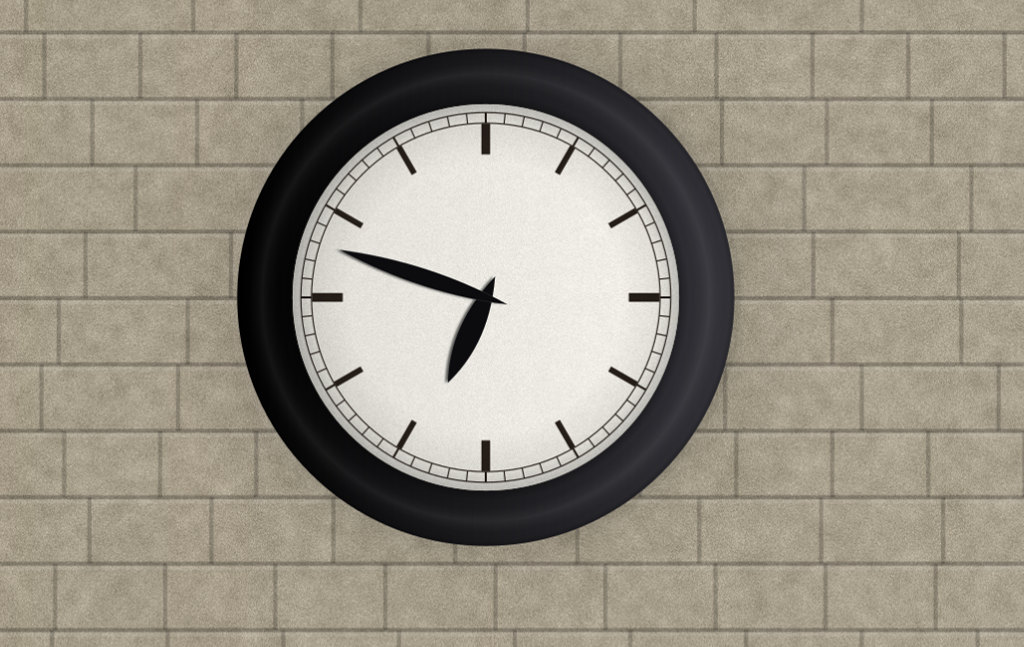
6:48
